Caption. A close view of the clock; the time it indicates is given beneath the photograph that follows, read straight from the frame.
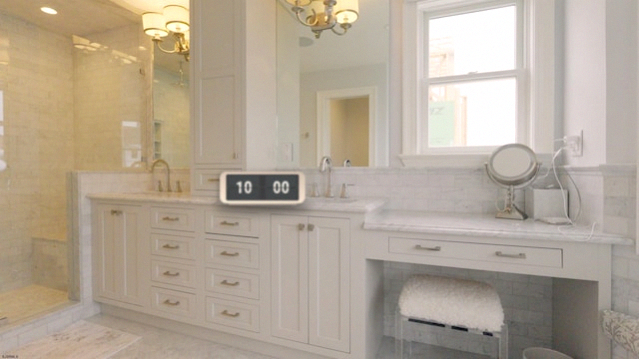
10:00
